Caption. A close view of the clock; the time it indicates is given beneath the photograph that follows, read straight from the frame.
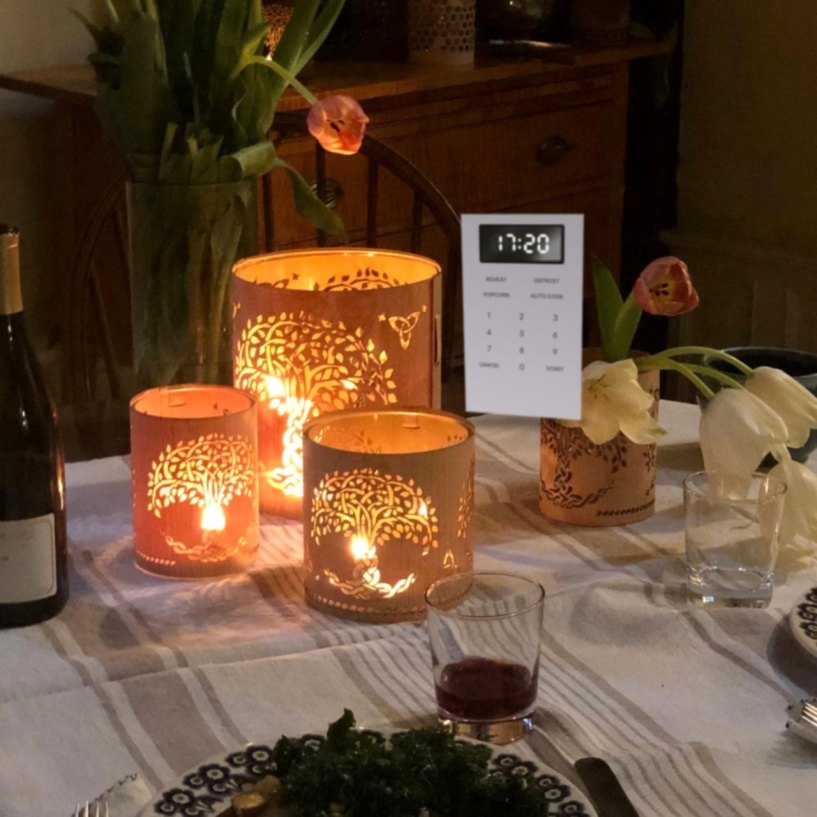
17:20
